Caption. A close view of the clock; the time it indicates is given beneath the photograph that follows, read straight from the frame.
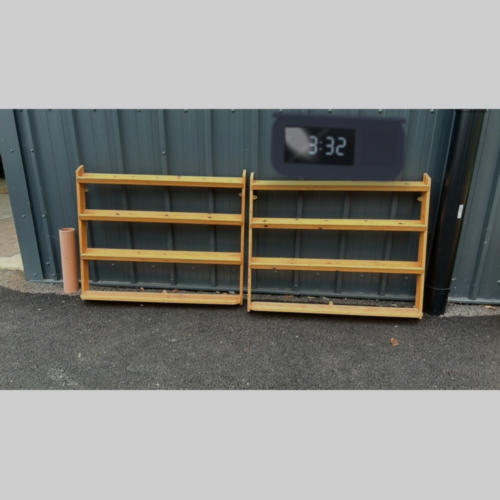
3:32
